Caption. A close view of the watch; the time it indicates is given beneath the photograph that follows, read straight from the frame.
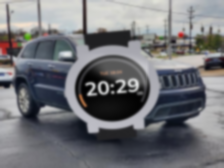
20:29
